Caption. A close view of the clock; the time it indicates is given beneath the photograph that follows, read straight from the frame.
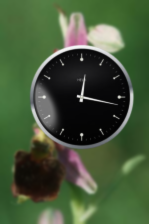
12:17
